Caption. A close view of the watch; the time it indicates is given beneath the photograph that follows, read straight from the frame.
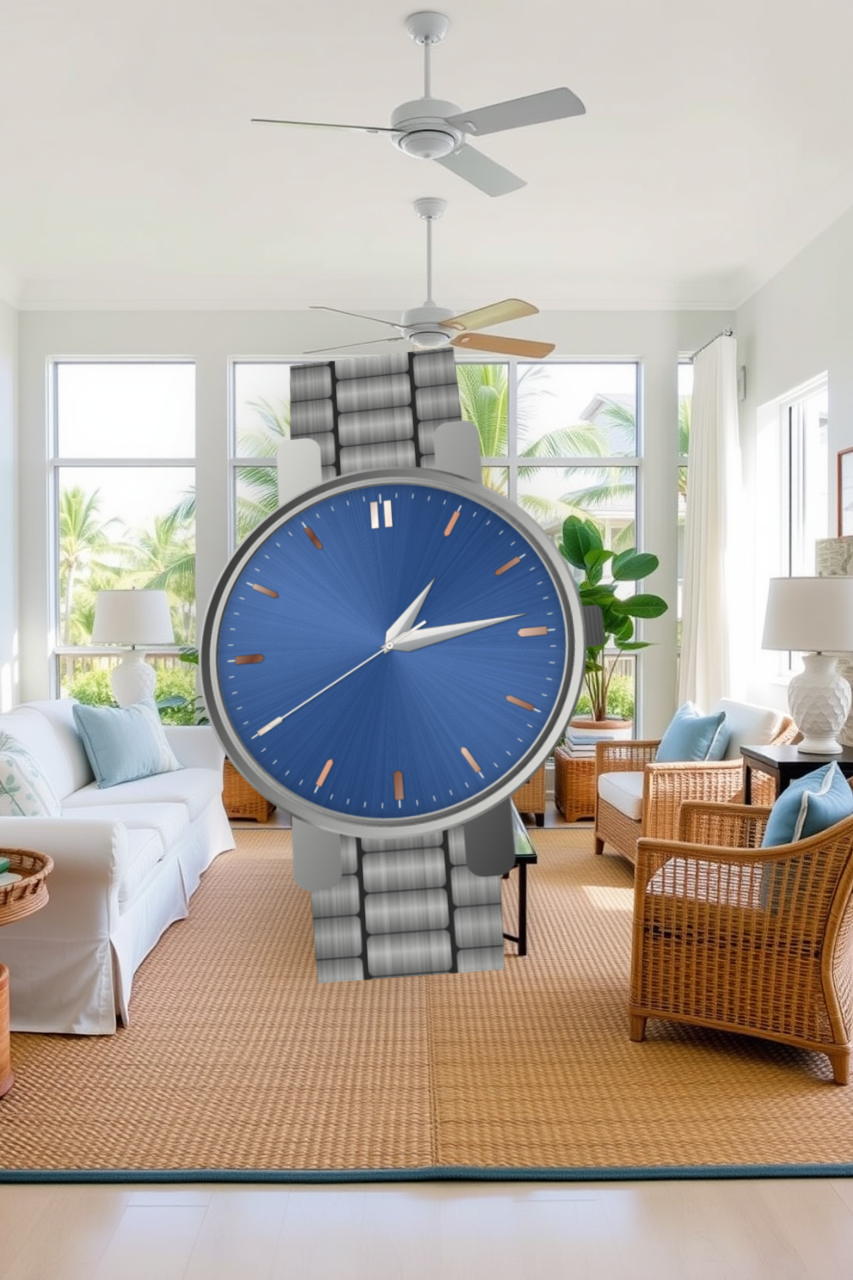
1:13:40
